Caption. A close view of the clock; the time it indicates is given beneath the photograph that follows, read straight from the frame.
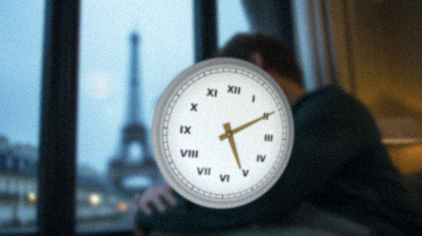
5:10
